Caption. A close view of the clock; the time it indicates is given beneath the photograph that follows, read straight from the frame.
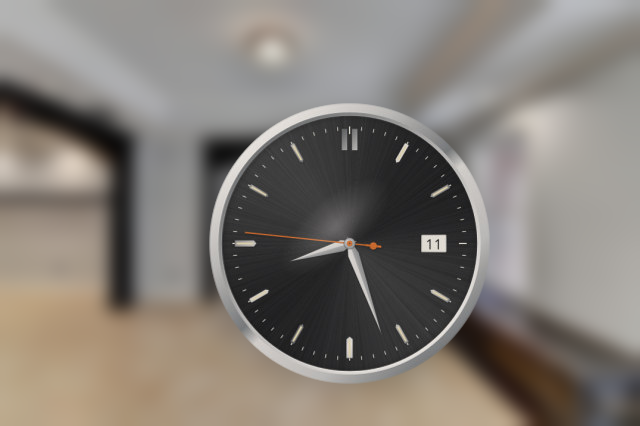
8:26:46
